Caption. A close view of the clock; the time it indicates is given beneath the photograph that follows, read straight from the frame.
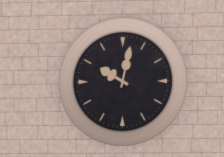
10:02
